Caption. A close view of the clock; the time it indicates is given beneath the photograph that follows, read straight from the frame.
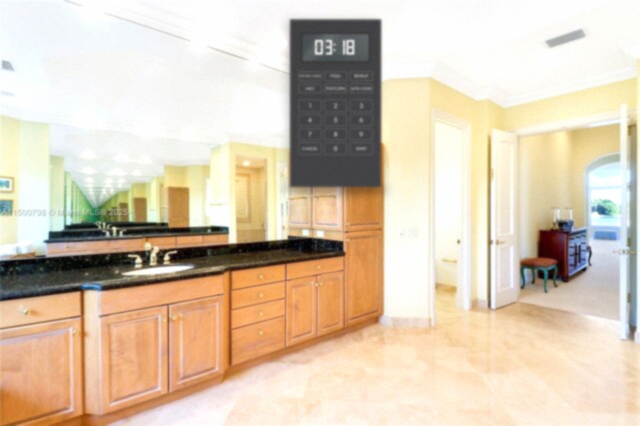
3:18
